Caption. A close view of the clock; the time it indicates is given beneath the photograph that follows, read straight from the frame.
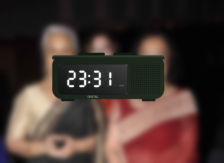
23:31
